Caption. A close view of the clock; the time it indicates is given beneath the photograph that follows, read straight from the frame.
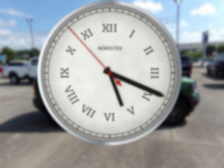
5:18:53
